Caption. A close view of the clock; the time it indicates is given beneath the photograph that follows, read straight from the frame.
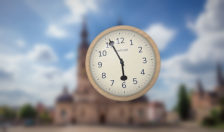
5:56
